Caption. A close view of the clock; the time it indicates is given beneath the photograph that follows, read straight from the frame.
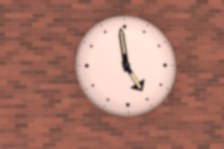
4:59
